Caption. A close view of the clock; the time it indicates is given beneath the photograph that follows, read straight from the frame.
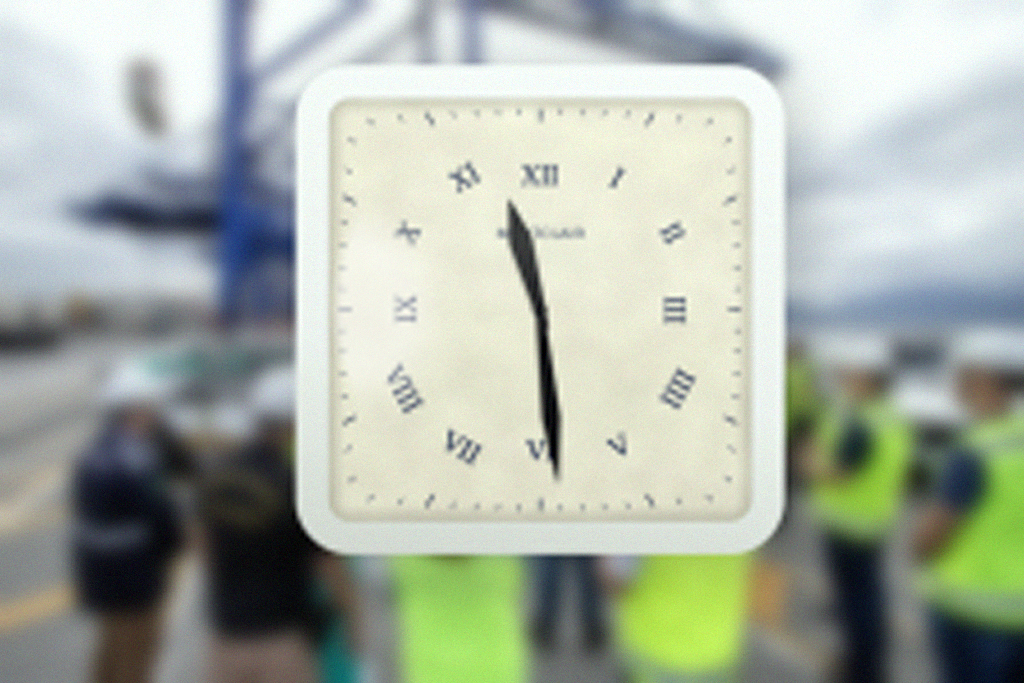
11:29
